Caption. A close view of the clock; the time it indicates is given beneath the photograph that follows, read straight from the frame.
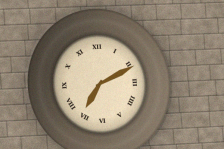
7:11
